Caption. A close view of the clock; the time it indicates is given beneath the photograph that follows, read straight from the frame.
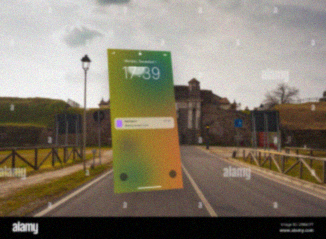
17:39
